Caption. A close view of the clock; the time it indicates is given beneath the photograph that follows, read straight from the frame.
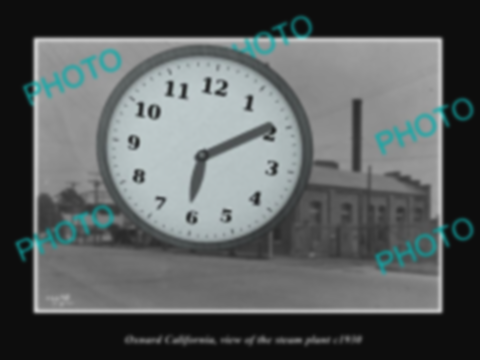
6:09
